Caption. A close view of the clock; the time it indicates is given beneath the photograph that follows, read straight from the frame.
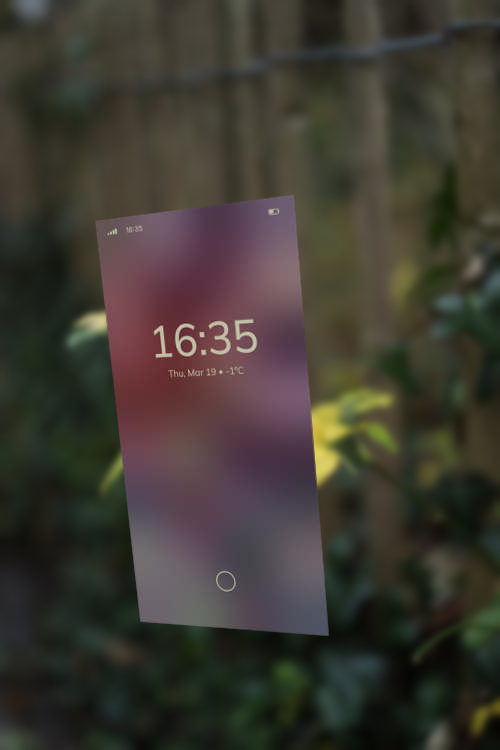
16:35
